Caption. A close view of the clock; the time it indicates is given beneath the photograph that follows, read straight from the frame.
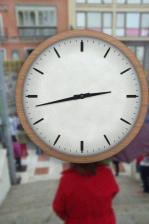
2:43
